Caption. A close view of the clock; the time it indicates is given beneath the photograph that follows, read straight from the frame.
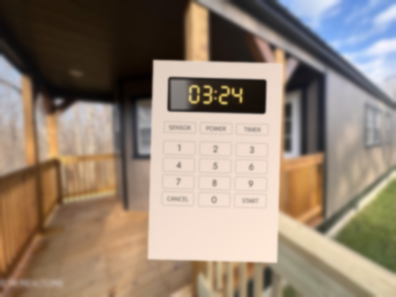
3:24
